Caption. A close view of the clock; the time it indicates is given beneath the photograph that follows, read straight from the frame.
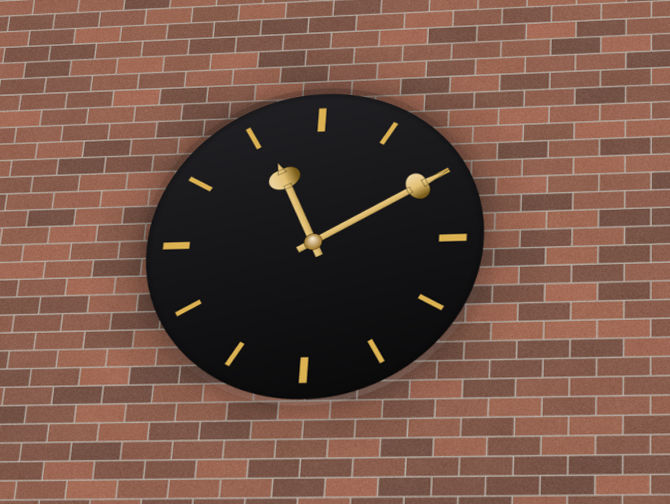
11:10
